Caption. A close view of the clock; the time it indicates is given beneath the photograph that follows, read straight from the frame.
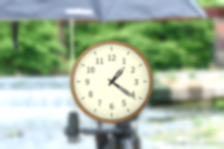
1:21
